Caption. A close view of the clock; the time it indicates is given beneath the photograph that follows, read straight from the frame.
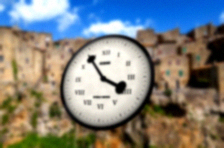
3:54
